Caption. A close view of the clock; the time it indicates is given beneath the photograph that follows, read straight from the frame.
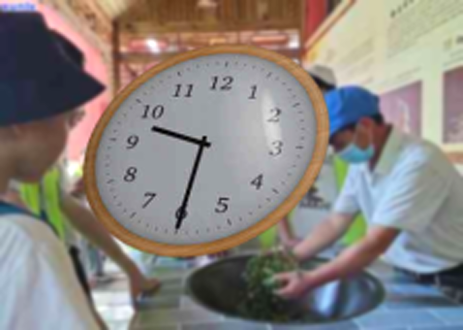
9:30
